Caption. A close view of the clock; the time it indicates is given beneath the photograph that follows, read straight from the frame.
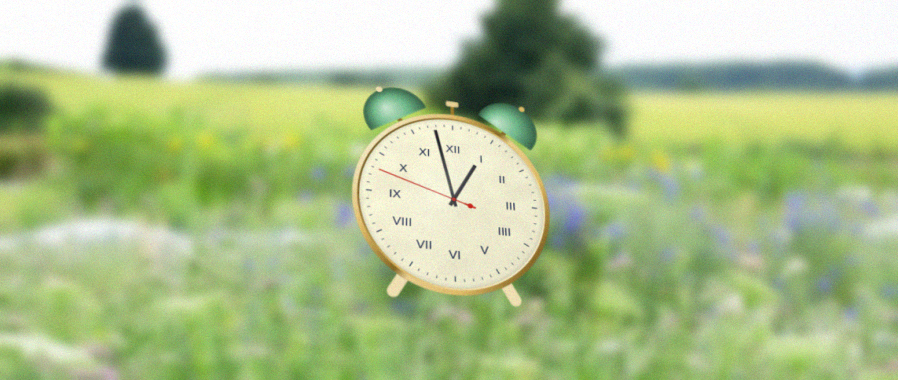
12:57:48
